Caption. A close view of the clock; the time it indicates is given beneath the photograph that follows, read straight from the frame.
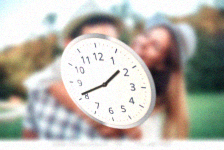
1:41
